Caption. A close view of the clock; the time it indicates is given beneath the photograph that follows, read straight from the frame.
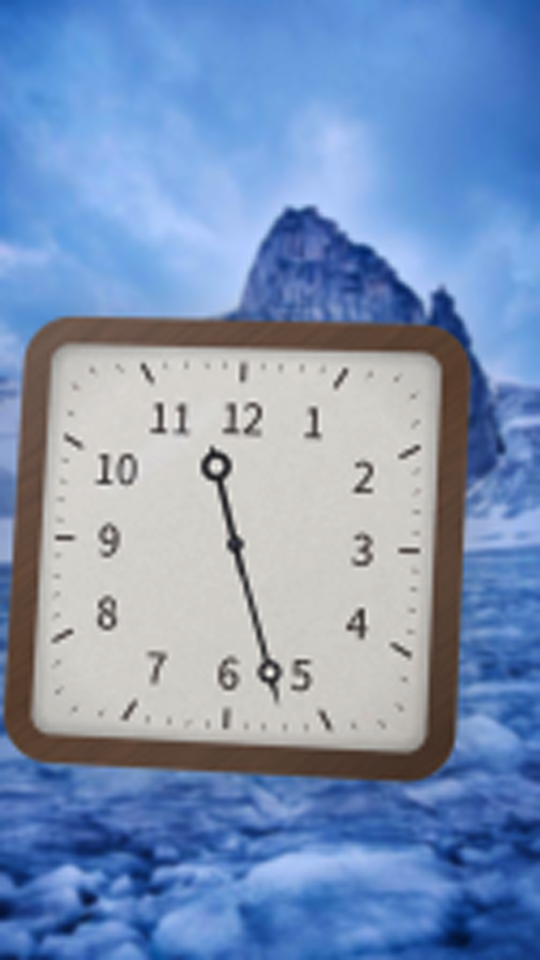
11:27
